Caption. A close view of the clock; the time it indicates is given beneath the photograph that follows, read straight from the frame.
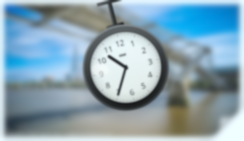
10:35
